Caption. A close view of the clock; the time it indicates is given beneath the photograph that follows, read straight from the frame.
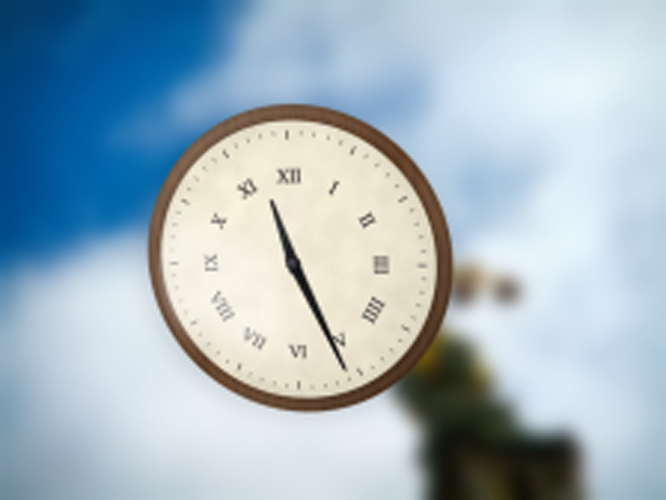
11:26
